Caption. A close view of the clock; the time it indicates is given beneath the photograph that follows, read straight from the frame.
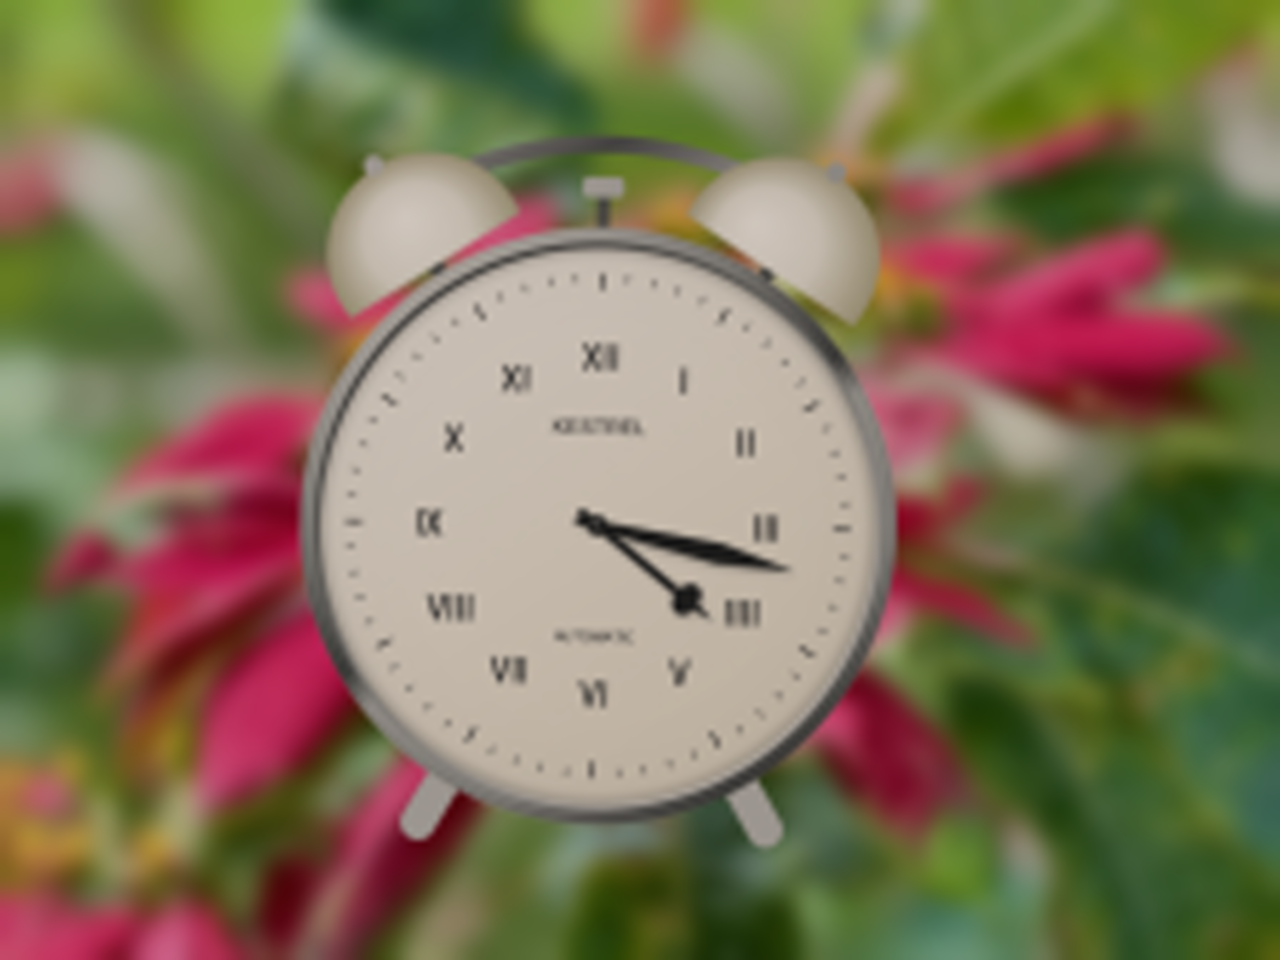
4:17
